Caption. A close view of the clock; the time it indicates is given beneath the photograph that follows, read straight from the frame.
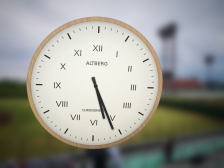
5:26
